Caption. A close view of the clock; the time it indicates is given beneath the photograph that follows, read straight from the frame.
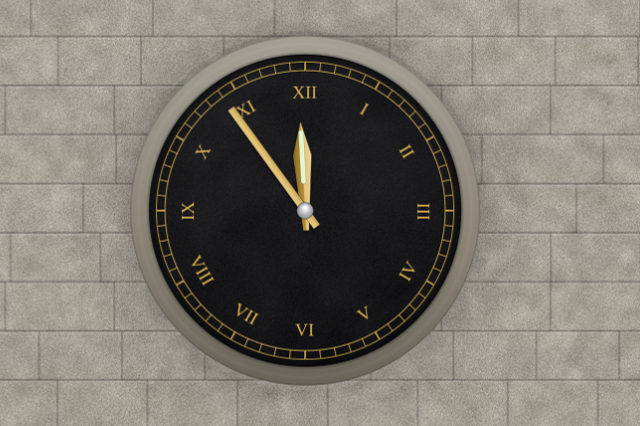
11:54
